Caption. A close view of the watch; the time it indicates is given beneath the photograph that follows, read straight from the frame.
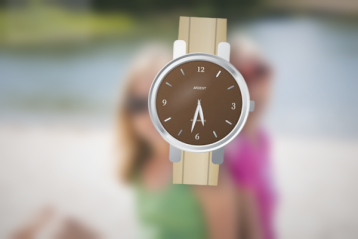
5:32
